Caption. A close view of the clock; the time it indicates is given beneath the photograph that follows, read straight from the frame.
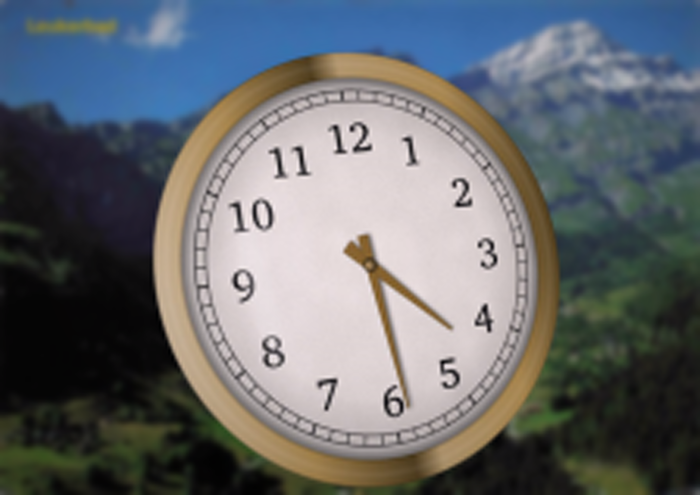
4:29
